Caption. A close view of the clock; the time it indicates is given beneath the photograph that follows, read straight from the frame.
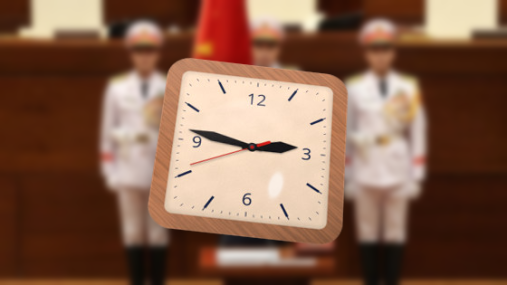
2:46:41
